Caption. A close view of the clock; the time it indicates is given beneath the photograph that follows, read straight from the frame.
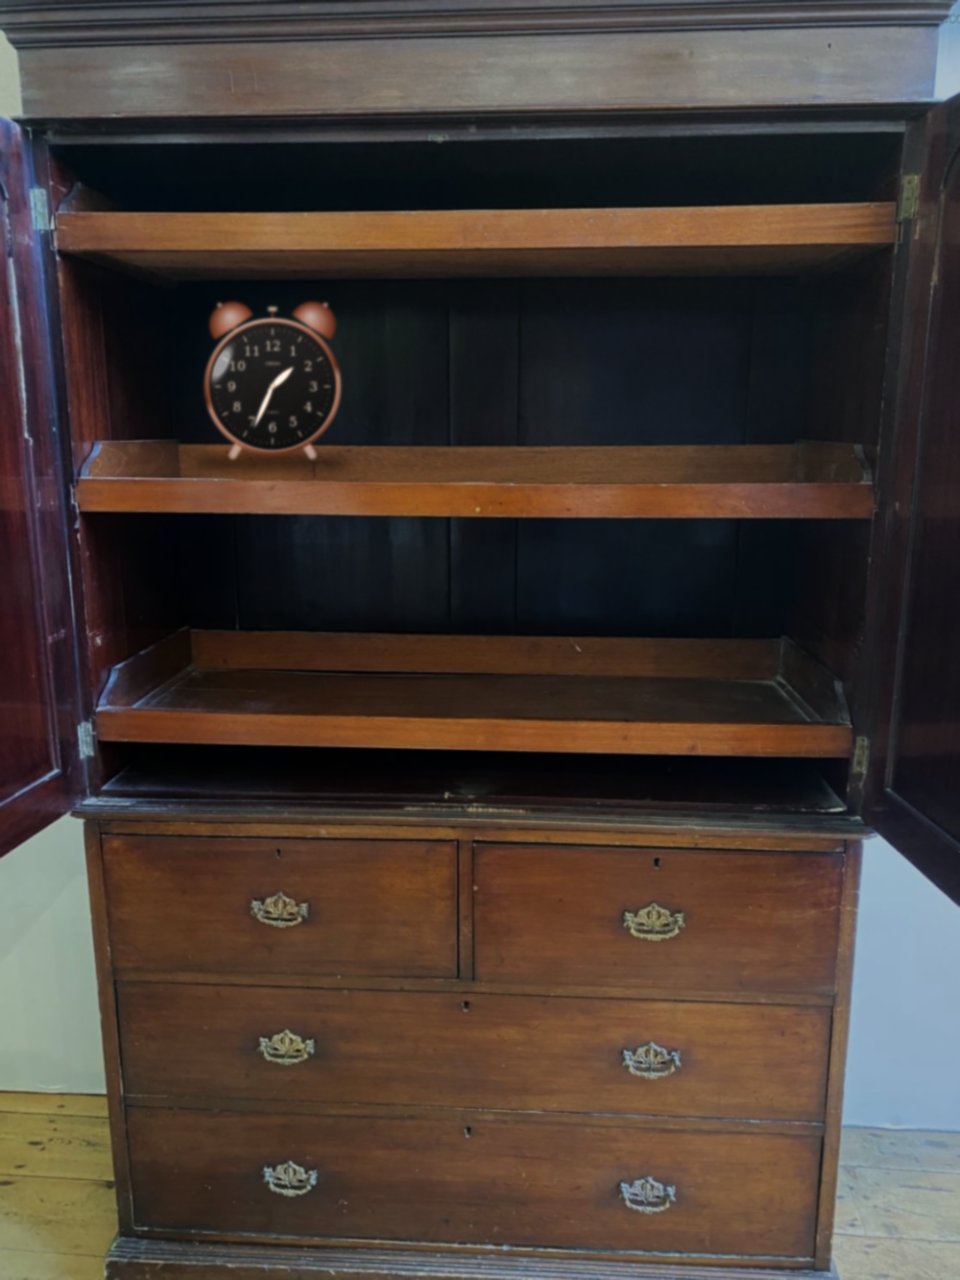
1:34
